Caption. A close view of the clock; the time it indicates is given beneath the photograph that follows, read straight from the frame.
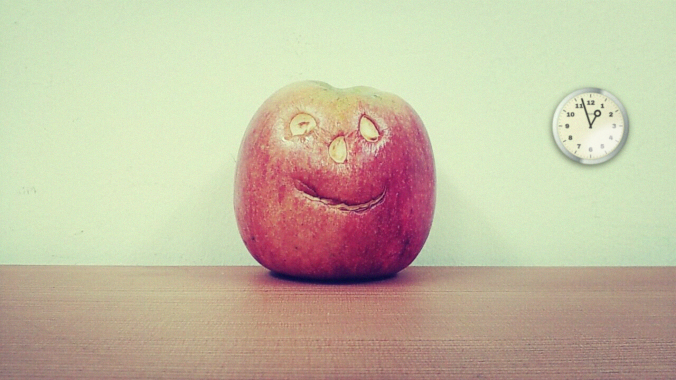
12:57
